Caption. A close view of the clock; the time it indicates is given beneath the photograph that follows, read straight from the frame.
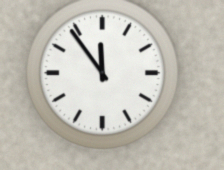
11:54
